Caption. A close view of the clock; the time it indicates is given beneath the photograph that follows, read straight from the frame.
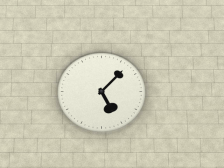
5:07
